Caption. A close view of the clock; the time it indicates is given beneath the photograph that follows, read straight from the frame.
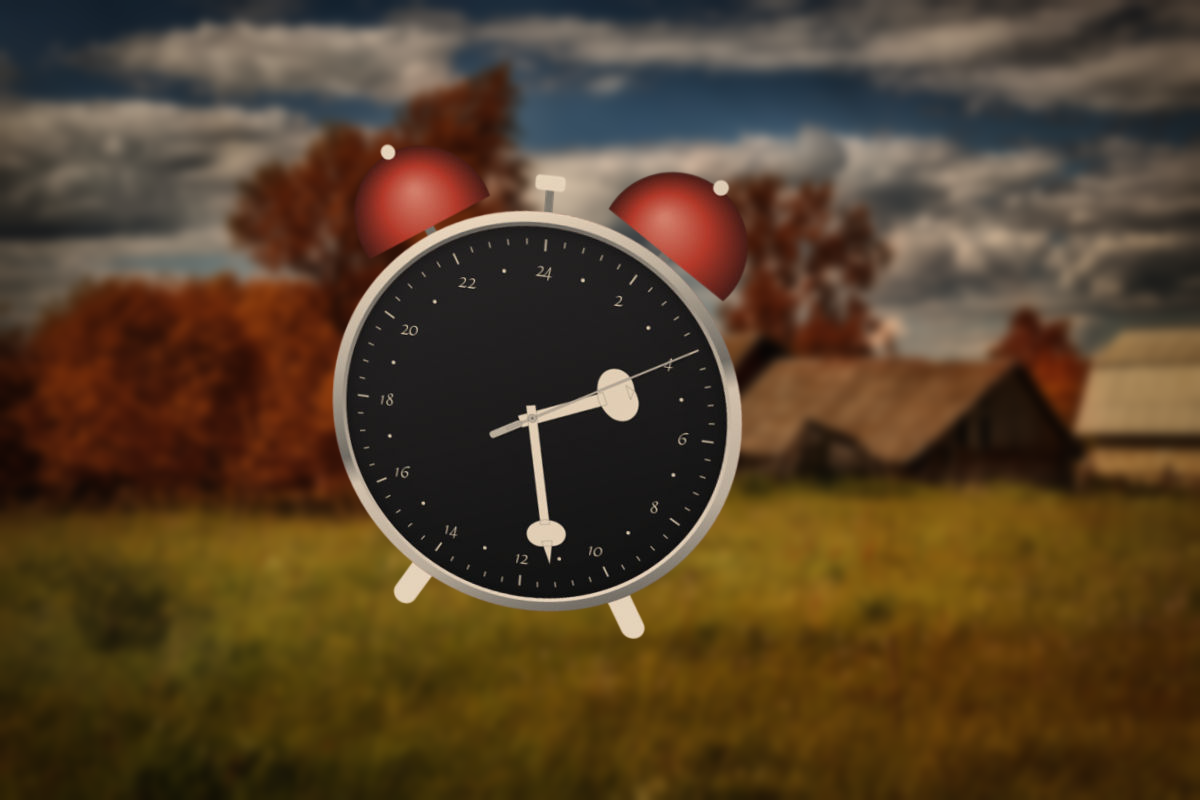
4:28:10
